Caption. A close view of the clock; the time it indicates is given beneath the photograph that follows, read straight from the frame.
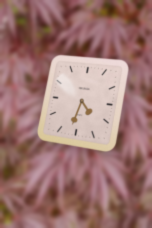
4:32
